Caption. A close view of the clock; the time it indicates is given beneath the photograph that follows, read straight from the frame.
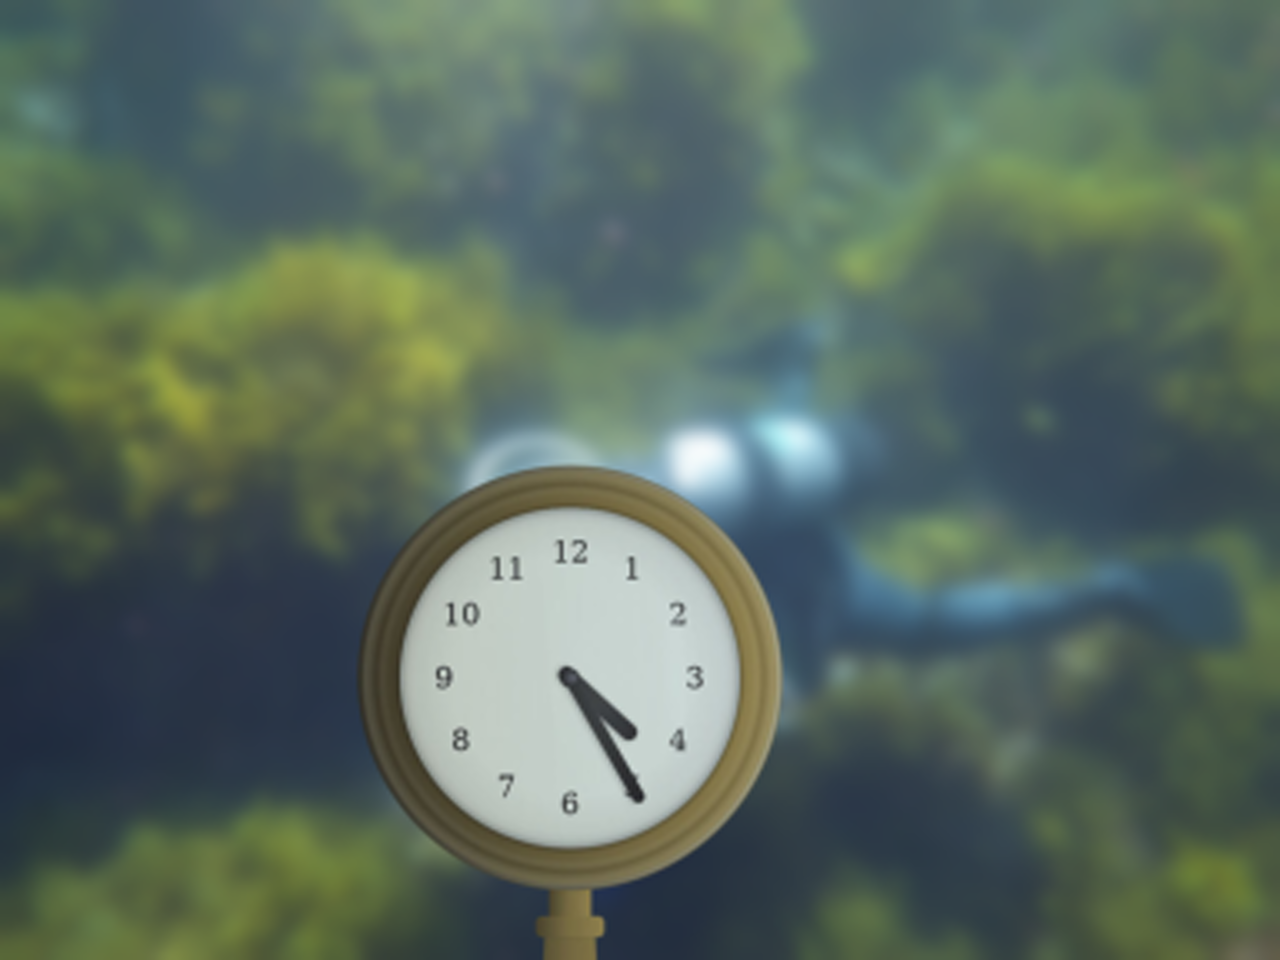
4:25
